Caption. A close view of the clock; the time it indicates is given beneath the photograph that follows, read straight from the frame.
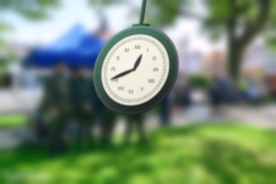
12:41
